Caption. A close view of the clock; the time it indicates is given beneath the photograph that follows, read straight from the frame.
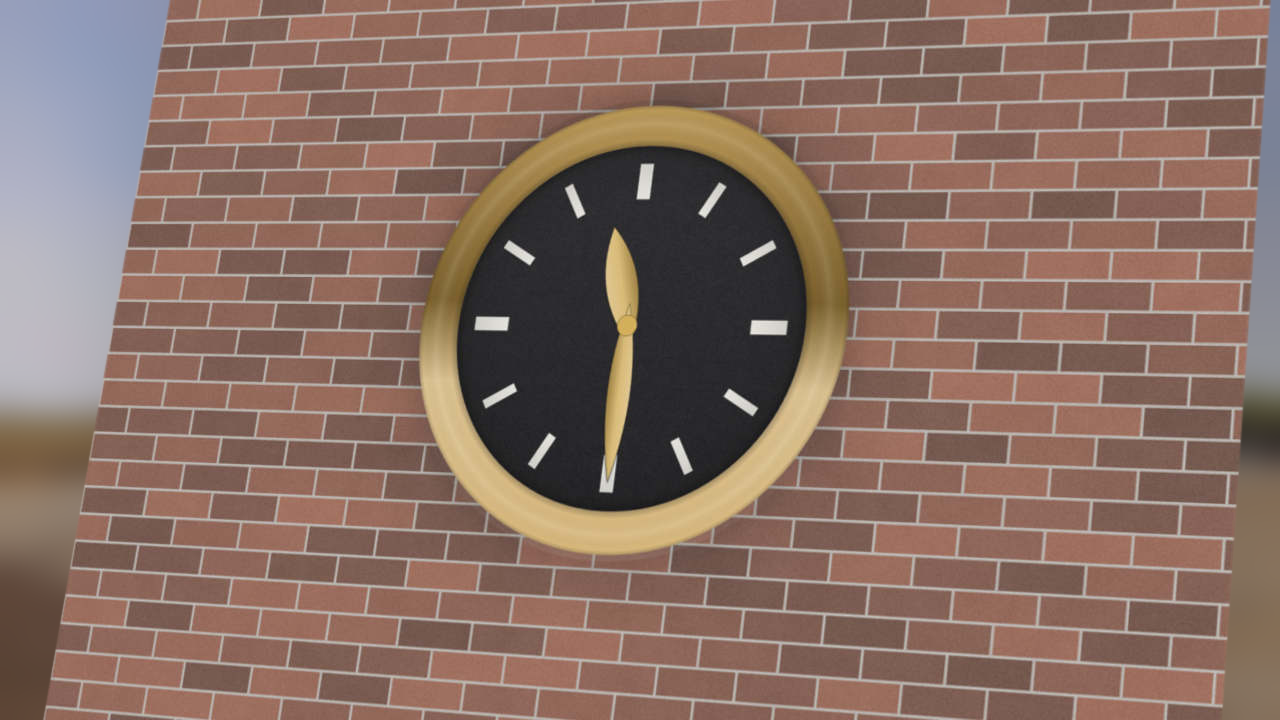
11:30
